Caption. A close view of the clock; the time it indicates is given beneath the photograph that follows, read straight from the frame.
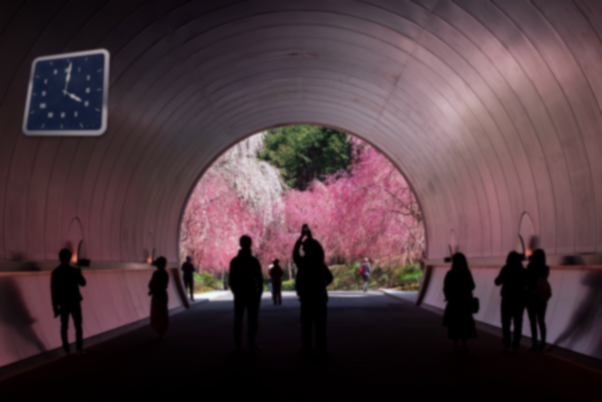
4:01
